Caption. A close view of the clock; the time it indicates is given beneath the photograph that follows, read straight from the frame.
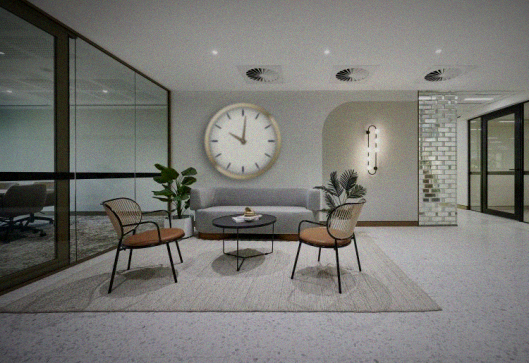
10:01
